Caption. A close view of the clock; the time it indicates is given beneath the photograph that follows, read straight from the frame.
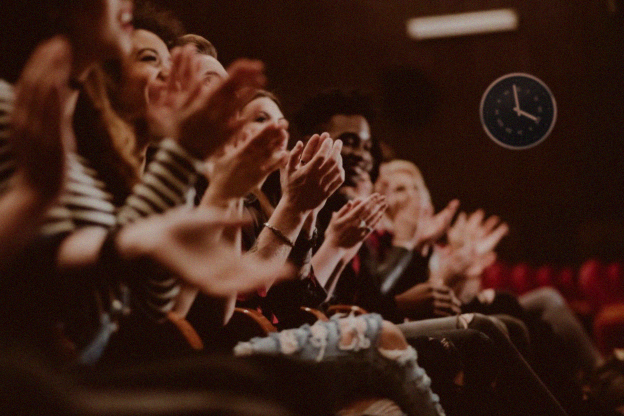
3:59
